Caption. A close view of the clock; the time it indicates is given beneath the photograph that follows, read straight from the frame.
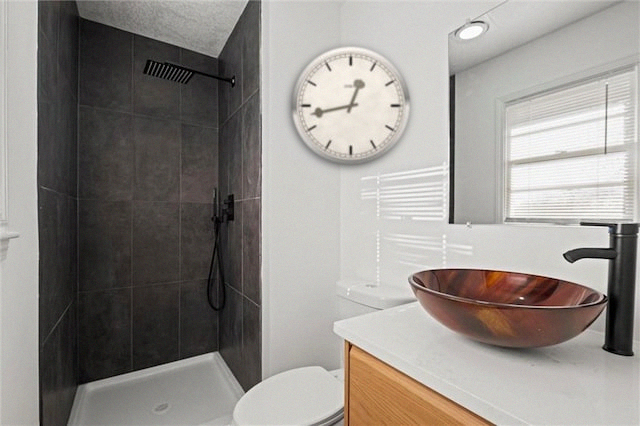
12:43
